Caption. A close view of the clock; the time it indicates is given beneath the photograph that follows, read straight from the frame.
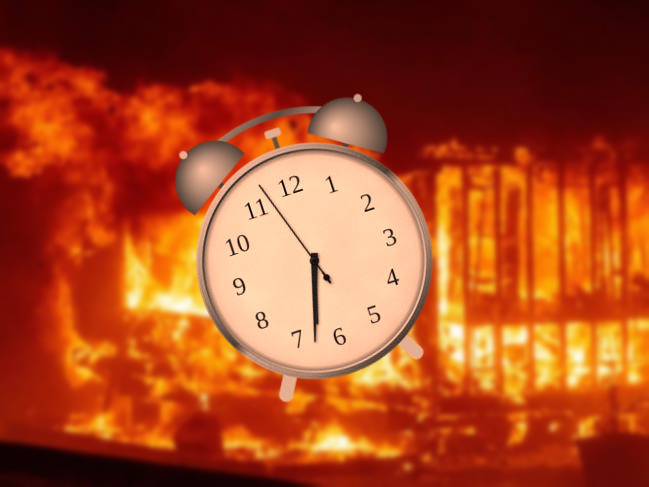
6:32:57
